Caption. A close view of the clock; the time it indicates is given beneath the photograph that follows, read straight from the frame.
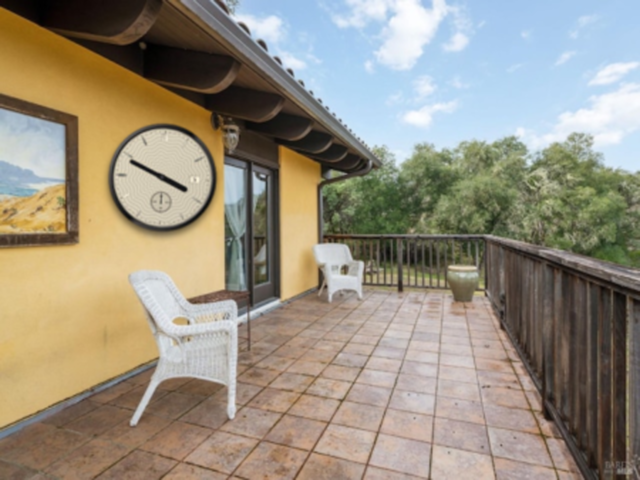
3:49
